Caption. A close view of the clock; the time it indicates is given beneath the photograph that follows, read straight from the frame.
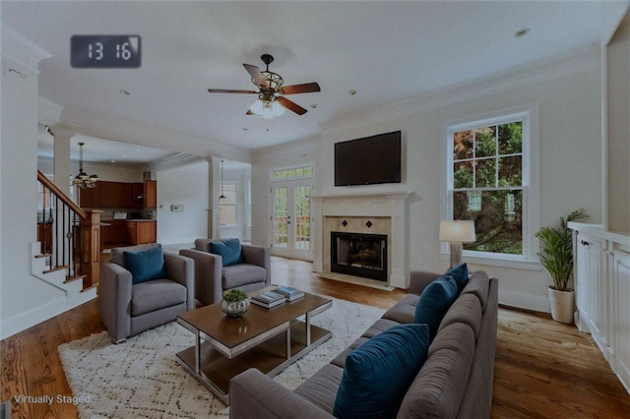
13:16
